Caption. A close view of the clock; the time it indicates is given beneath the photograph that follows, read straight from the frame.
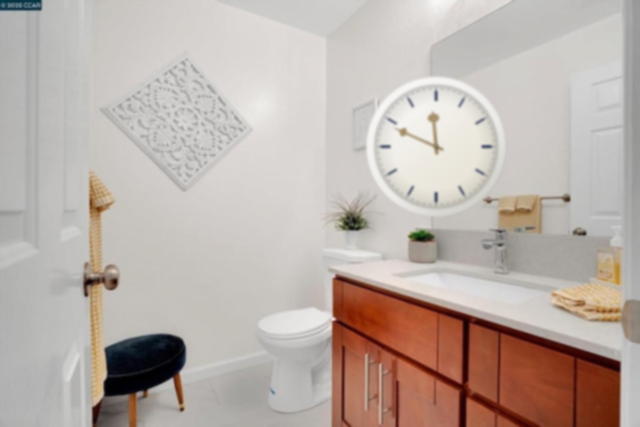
11:49
